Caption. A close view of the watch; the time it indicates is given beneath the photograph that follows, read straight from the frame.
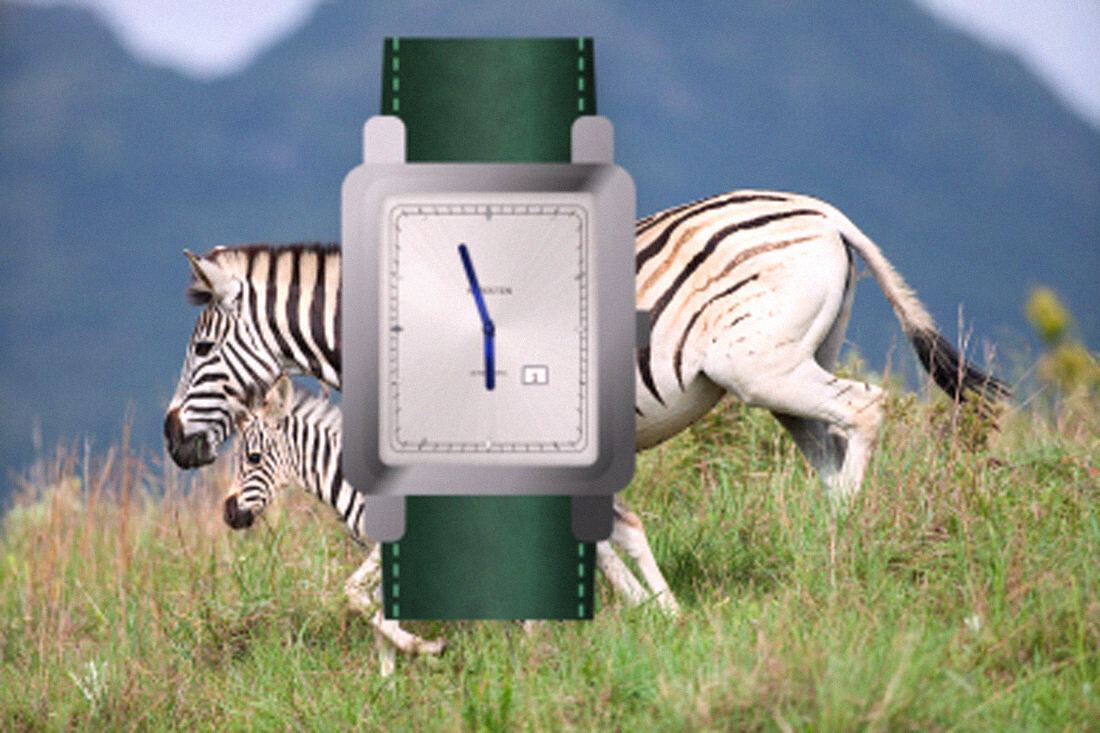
5:57
